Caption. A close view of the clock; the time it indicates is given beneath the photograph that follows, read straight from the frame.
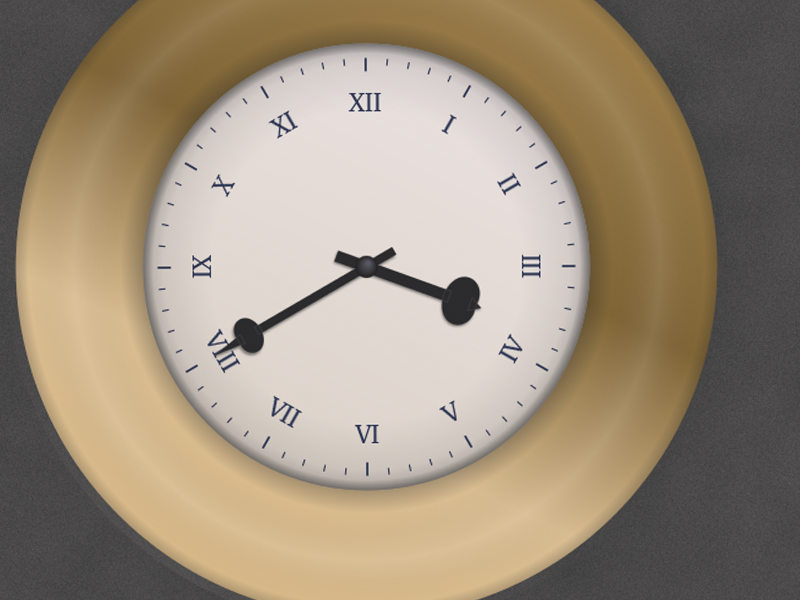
3:40
